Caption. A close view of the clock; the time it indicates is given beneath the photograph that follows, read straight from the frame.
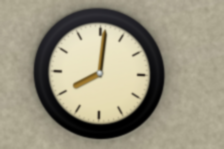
8:01
